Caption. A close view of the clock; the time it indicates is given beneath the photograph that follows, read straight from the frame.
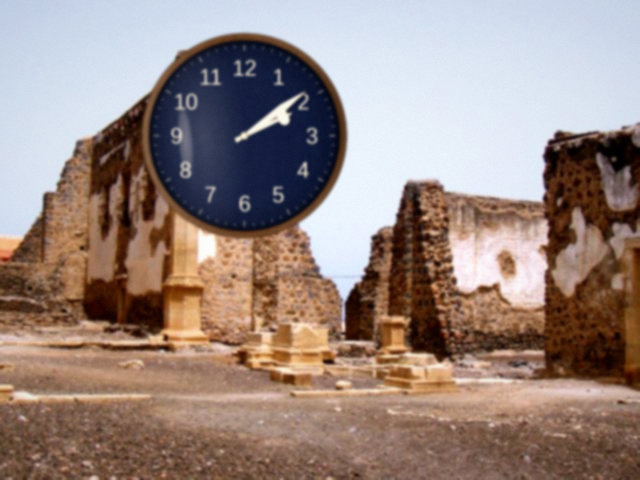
2:09
